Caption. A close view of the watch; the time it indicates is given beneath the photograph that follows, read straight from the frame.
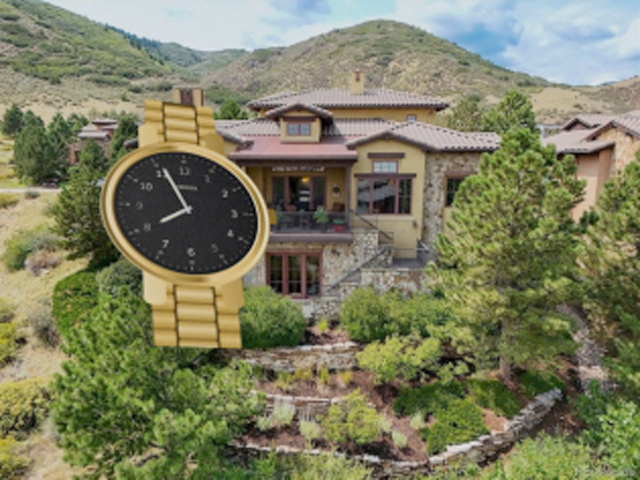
7:56
